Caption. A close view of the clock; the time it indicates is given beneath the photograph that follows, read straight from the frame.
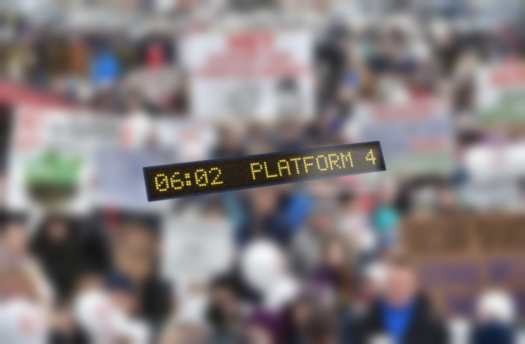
6:02
